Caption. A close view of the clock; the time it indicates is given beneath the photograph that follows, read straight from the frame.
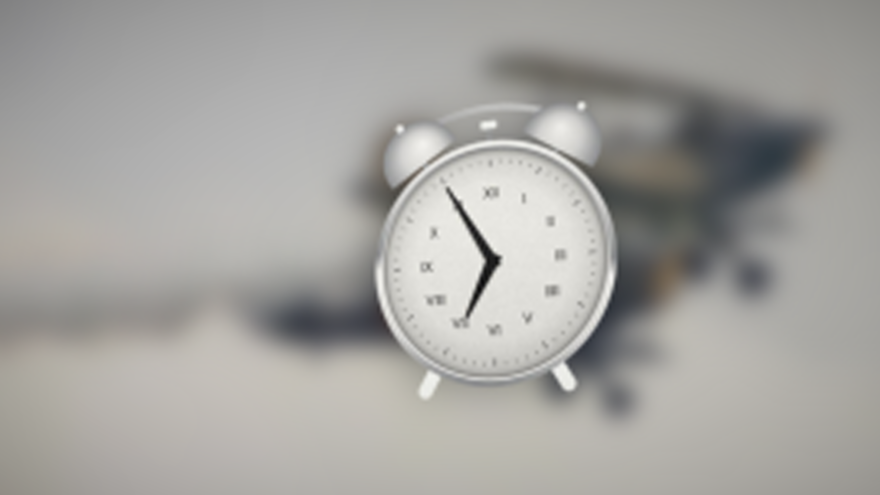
6:55
